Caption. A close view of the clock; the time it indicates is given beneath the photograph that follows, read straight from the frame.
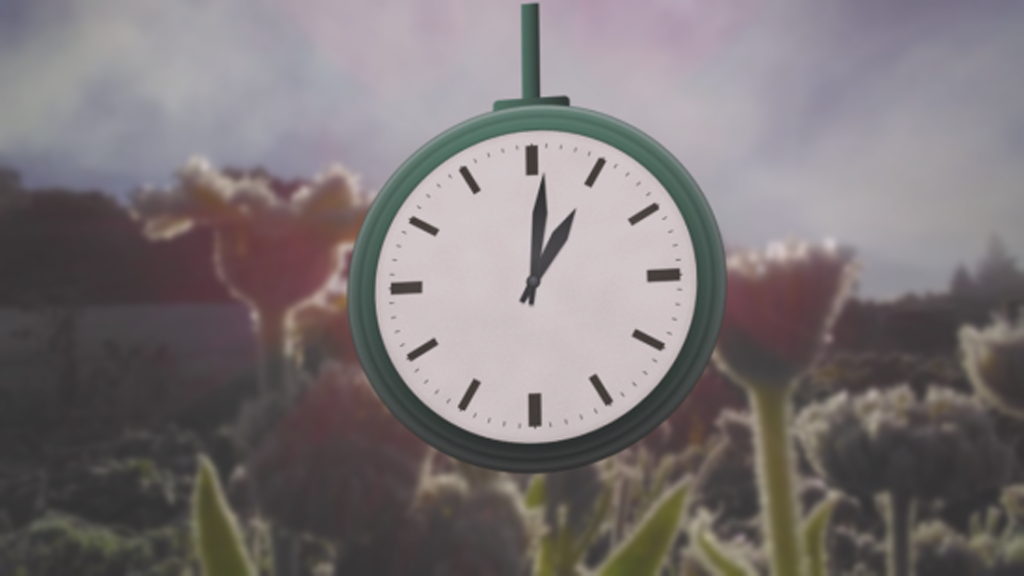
1:01
